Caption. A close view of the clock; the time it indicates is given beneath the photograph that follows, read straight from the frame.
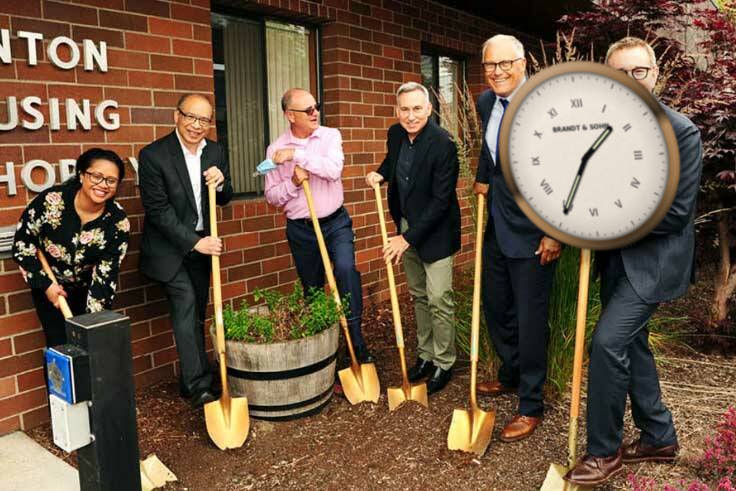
1:35
